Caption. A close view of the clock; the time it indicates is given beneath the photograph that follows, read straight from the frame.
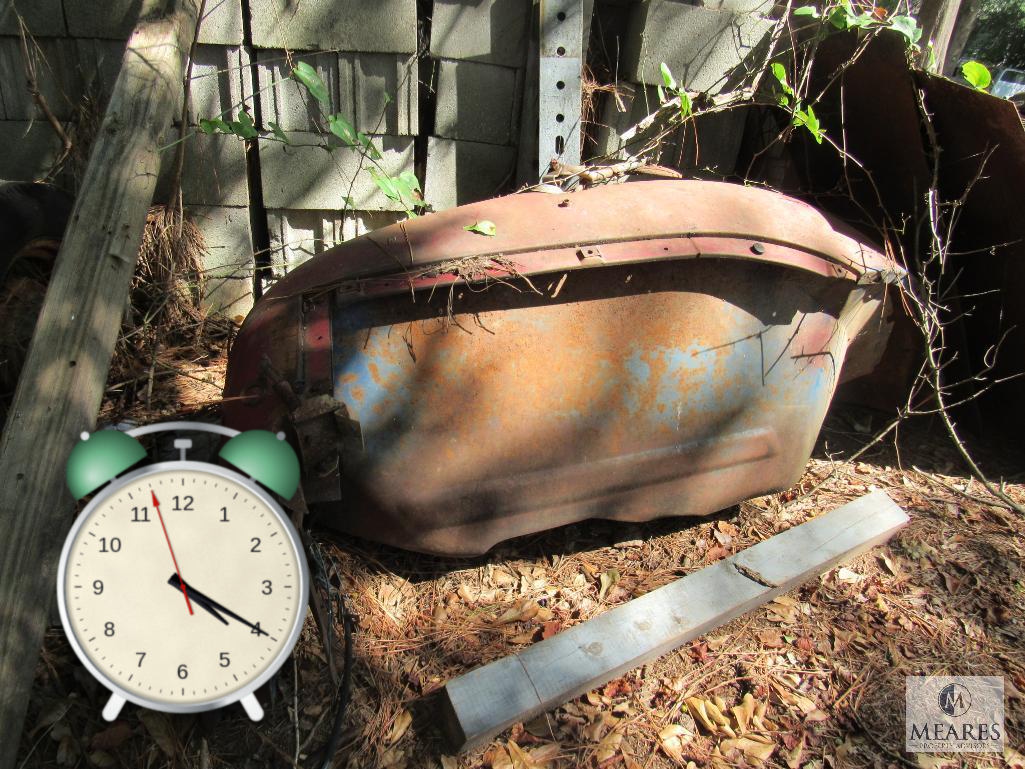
4:19:57
